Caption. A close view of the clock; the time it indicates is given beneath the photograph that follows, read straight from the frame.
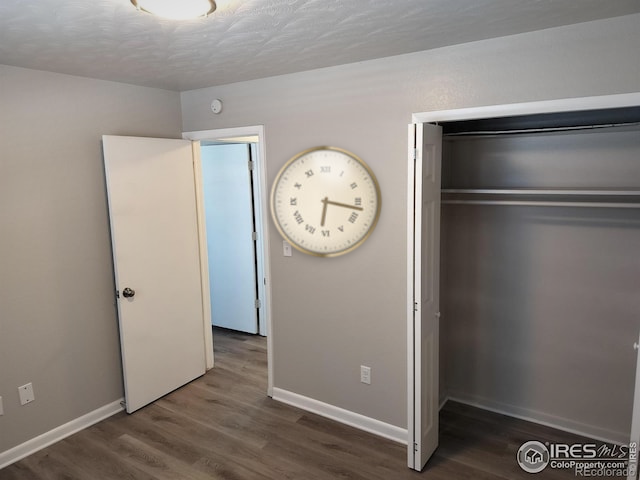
6:17
